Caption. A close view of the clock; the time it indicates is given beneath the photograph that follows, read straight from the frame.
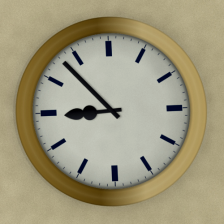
8:53
